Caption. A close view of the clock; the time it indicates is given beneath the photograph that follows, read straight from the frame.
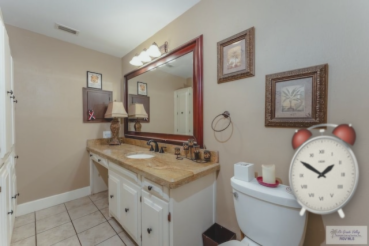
1:50
